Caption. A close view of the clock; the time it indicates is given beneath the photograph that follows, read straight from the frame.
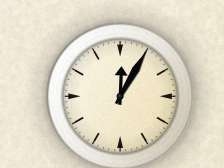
12:05
